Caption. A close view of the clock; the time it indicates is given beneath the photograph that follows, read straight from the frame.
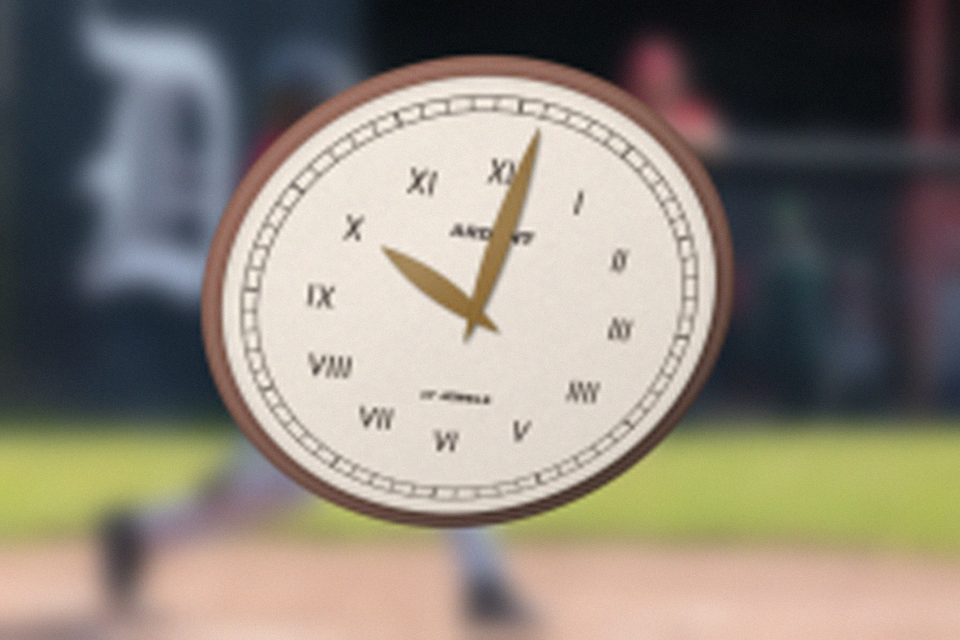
10:01
